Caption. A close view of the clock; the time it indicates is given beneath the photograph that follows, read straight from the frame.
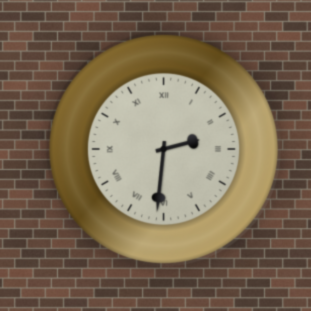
2:31
